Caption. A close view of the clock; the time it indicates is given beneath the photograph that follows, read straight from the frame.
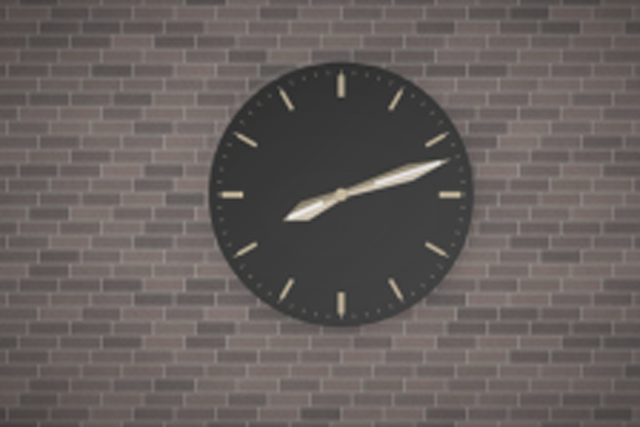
8:12
